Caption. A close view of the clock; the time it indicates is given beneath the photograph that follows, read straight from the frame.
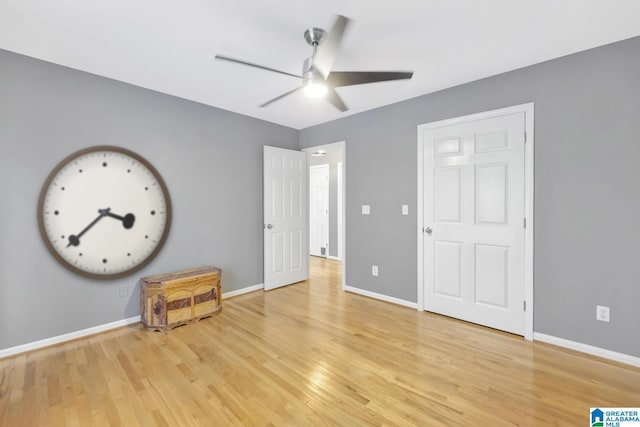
3:38
